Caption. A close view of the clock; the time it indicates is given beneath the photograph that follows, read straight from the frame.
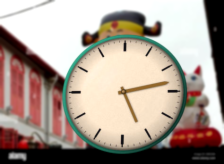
5:13
